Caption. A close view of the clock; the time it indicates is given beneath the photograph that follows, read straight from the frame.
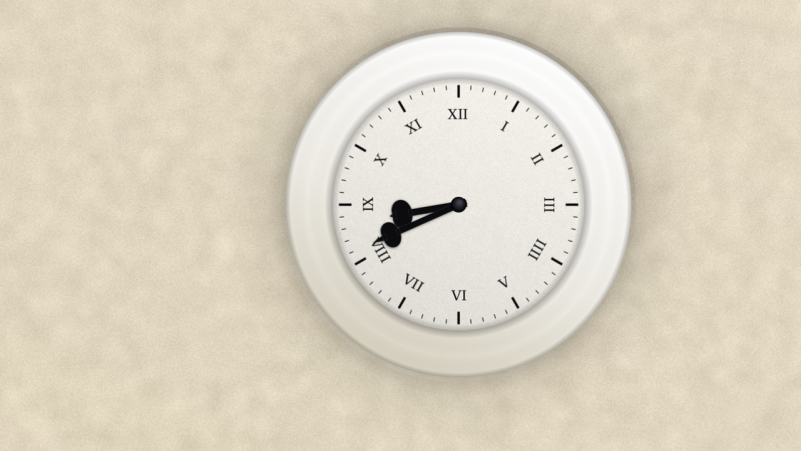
8:41
